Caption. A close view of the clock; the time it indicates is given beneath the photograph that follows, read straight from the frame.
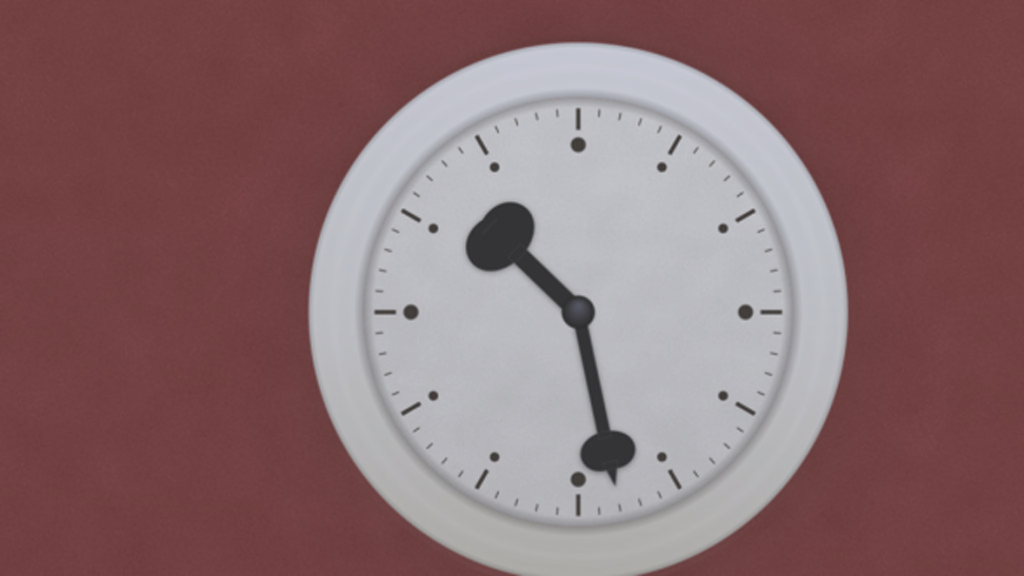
10:28
